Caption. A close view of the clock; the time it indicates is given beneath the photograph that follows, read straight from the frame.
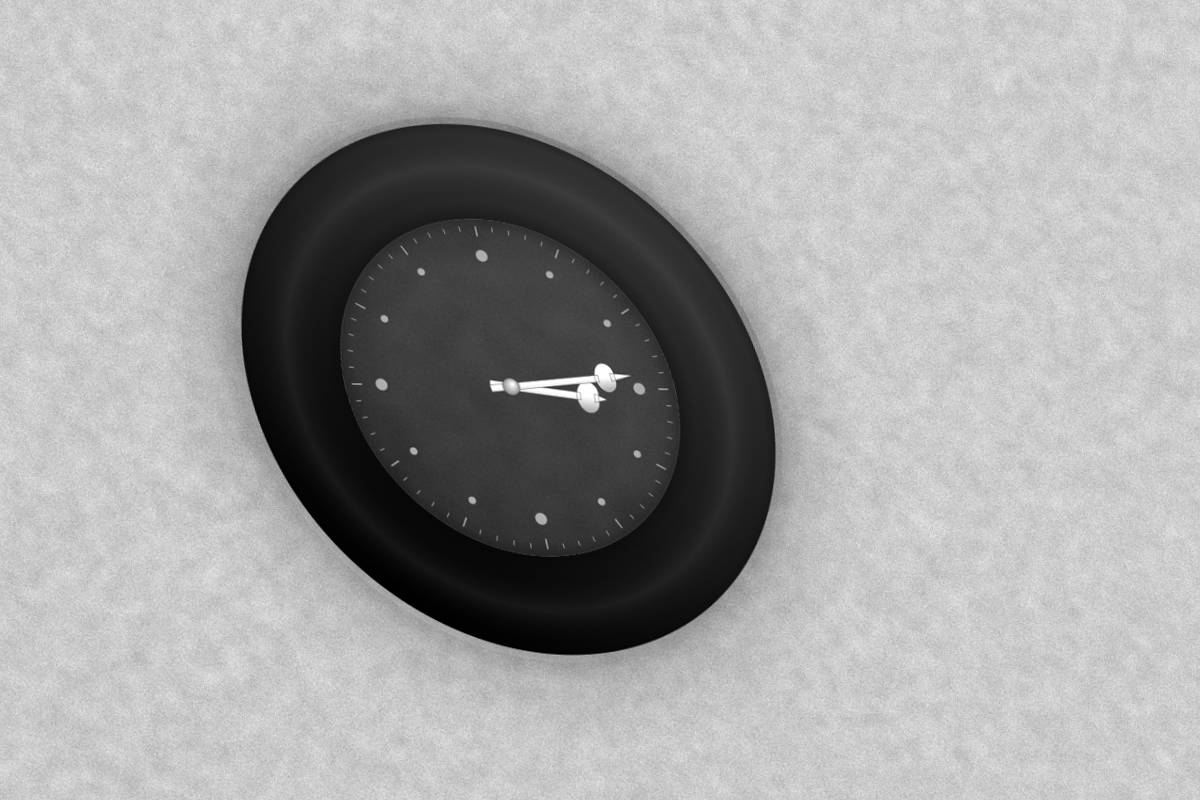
3:14
